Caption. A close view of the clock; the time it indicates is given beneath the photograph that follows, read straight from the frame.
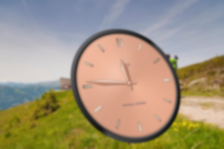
11:46
